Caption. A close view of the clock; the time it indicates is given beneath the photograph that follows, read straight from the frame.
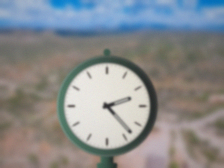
2:23
